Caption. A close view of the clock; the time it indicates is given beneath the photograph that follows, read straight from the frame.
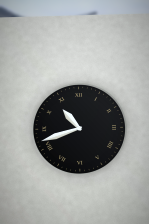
10:42
